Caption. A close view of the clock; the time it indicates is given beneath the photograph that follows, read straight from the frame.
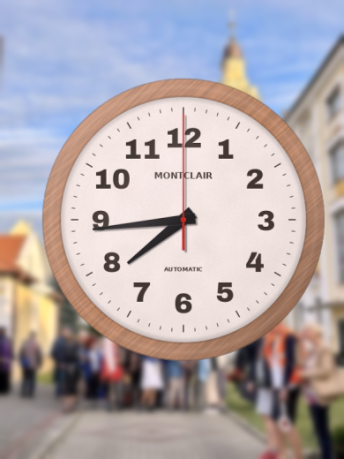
7:44:00
